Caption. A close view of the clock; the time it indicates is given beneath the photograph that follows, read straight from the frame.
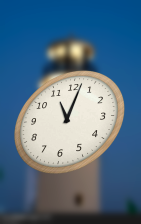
11:02
